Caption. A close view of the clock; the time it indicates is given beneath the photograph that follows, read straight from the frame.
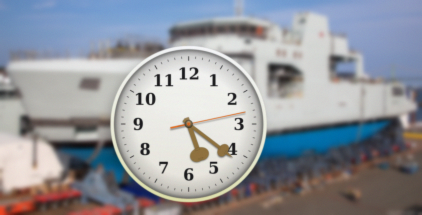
5:21:13
